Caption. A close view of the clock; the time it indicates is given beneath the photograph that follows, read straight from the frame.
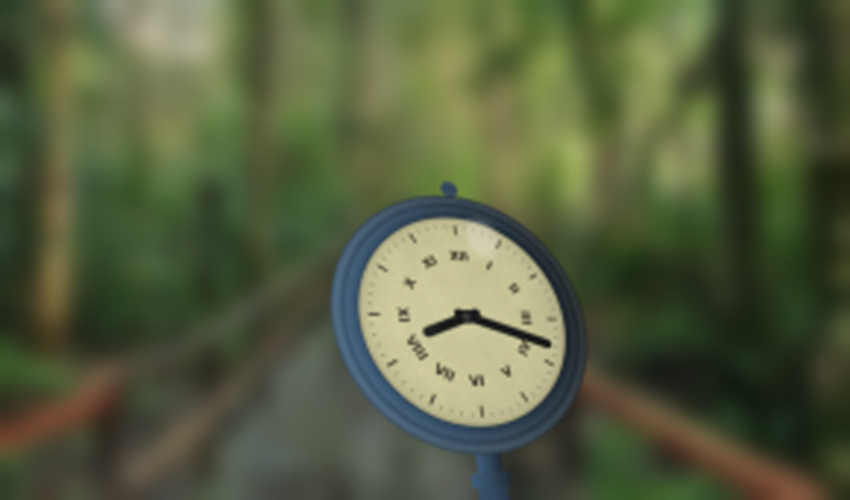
8:18
